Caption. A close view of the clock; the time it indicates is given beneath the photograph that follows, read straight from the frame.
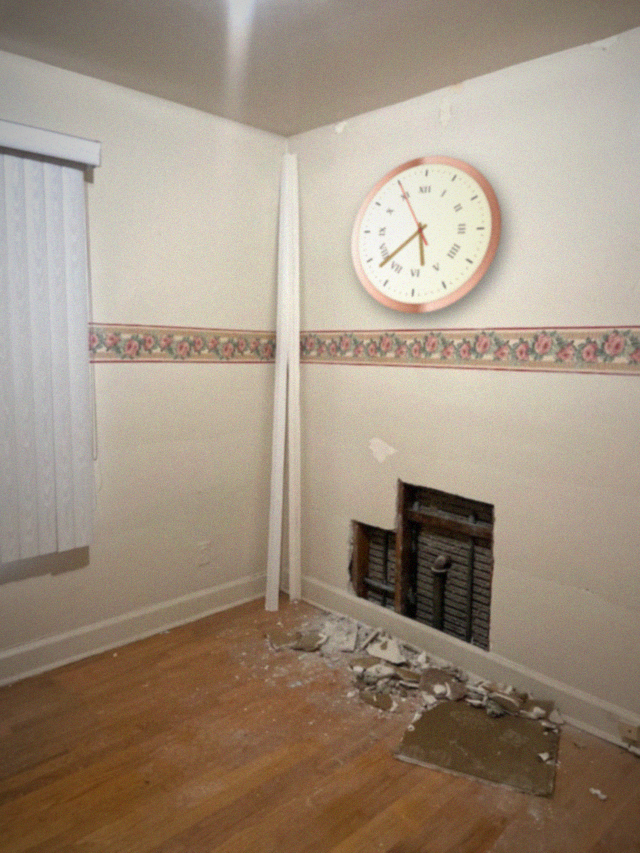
5:37:55
